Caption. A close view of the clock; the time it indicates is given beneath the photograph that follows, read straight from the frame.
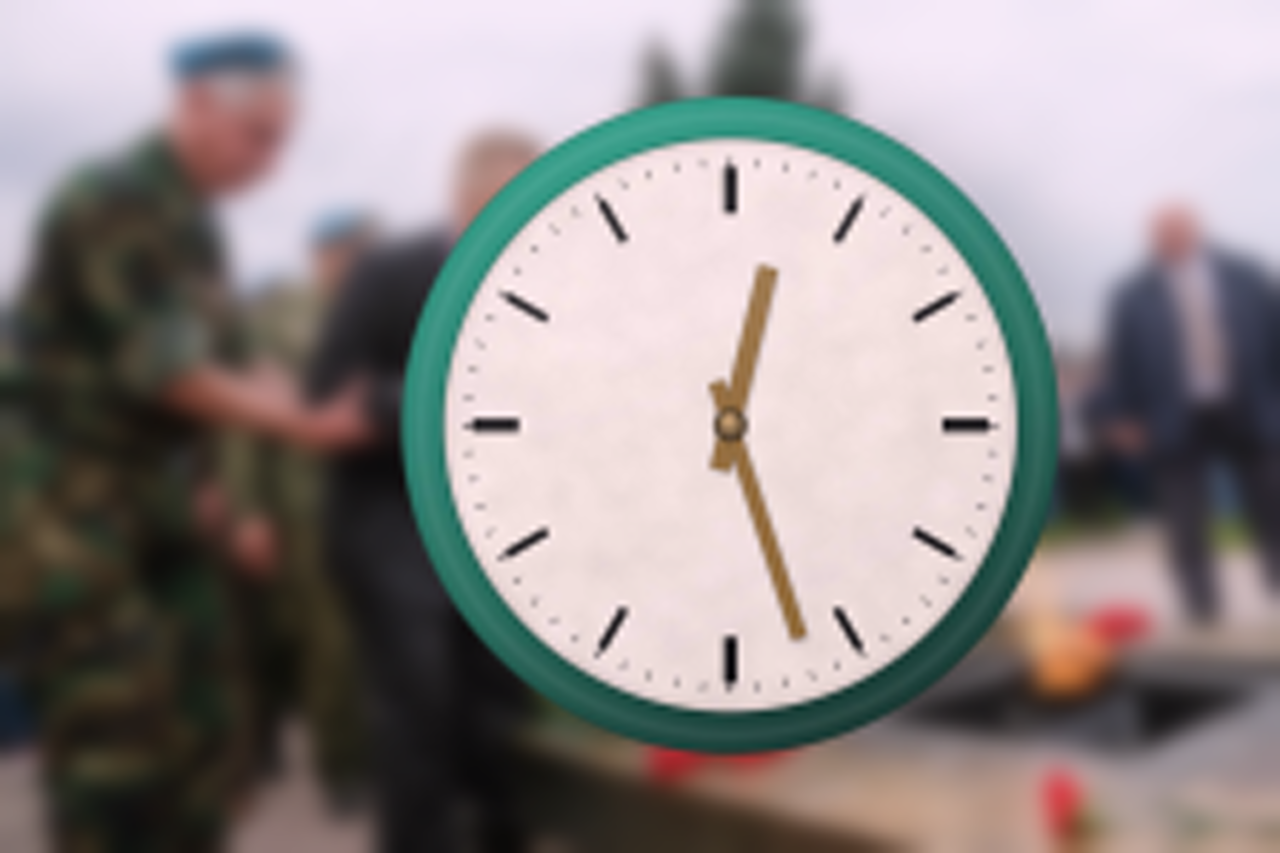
12:27
